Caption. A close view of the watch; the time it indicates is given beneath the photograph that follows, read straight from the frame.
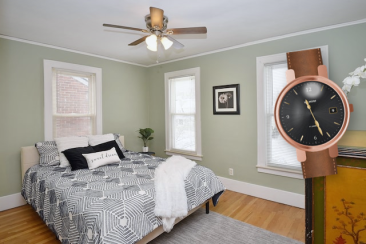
11:27
